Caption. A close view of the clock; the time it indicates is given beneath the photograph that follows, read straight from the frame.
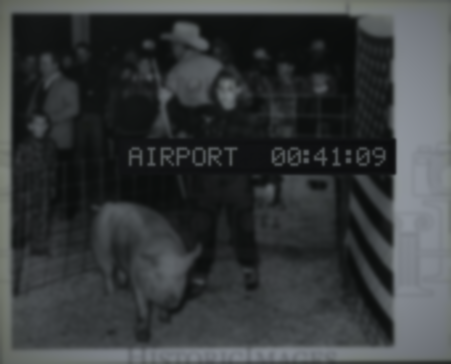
0:41:09
